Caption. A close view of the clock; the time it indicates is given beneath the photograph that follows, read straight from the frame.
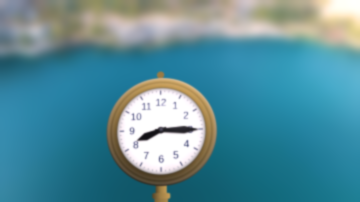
8:15
